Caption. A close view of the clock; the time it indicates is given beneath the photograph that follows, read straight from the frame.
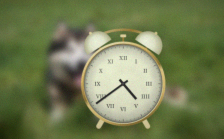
4:39
